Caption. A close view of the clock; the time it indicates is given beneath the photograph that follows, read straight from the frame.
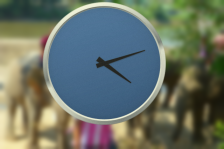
4:12
